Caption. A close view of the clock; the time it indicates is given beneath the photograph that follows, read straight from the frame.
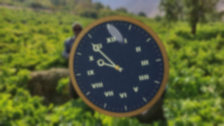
9:54
